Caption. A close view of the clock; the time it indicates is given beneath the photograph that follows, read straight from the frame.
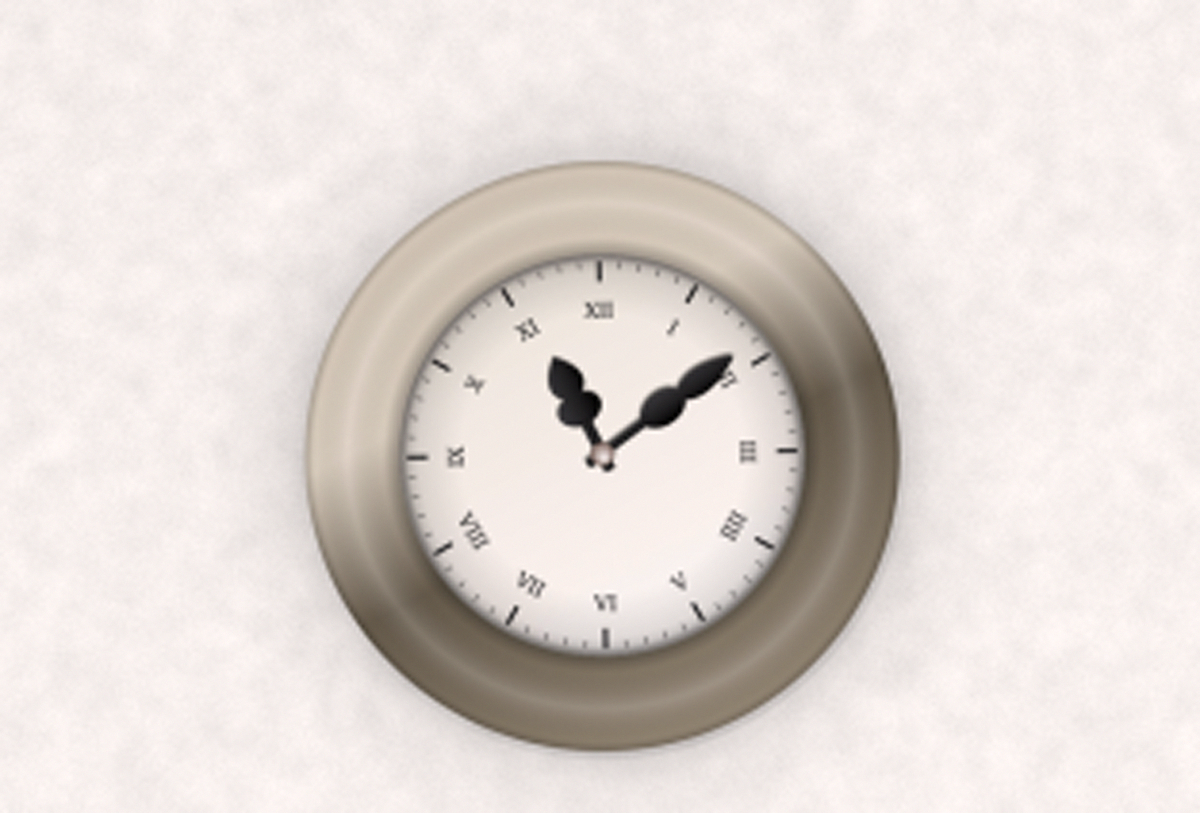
11:09
